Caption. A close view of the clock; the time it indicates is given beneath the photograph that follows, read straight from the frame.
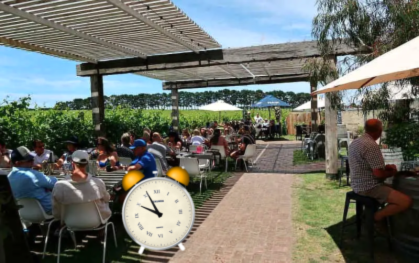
9:56
